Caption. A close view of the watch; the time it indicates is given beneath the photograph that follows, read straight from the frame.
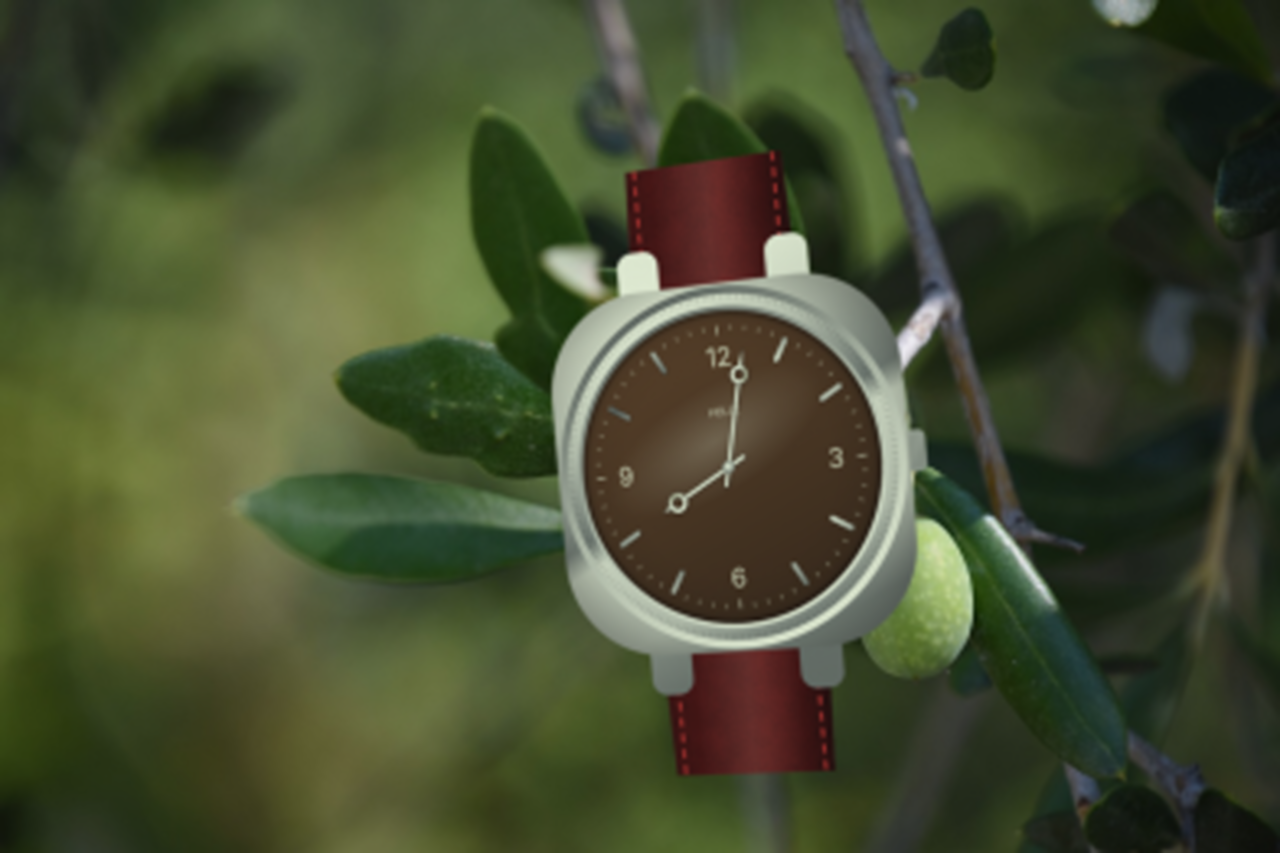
8:02
